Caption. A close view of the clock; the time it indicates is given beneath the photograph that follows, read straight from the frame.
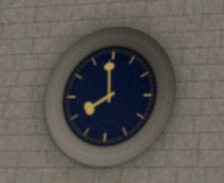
7:59
